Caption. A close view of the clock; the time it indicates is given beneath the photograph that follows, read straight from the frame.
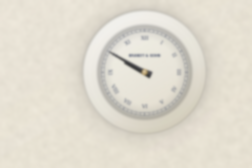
9:50
